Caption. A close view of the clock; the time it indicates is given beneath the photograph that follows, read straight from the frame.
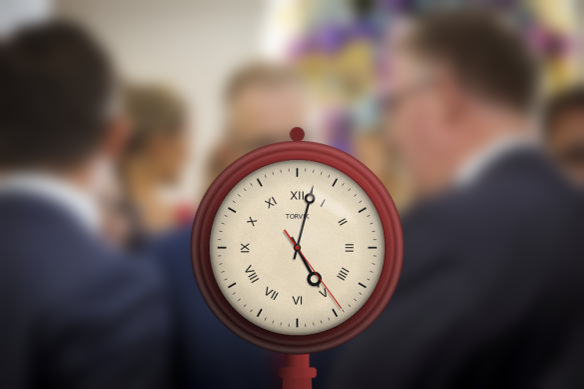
5:02:24
